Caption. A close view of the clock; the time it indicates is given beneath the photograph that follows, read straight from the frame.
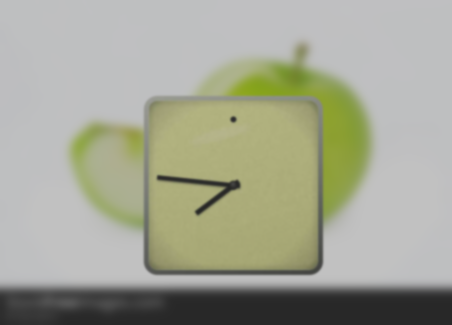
7:46
